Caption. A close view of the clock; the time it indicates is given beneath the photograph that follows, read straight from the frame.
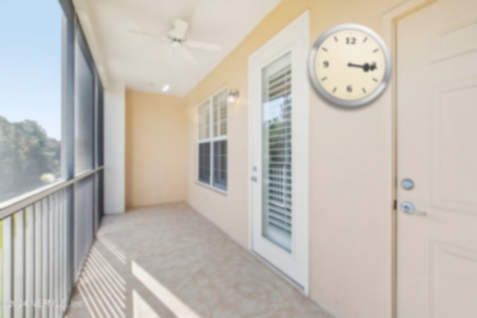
3:16
